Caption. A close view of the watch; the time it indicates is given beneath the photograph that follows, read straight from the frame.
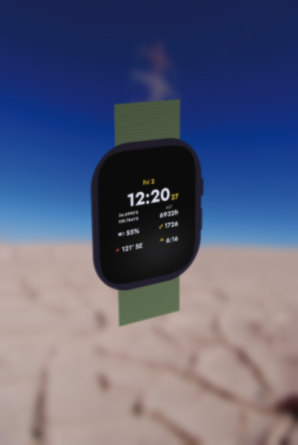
12:20
